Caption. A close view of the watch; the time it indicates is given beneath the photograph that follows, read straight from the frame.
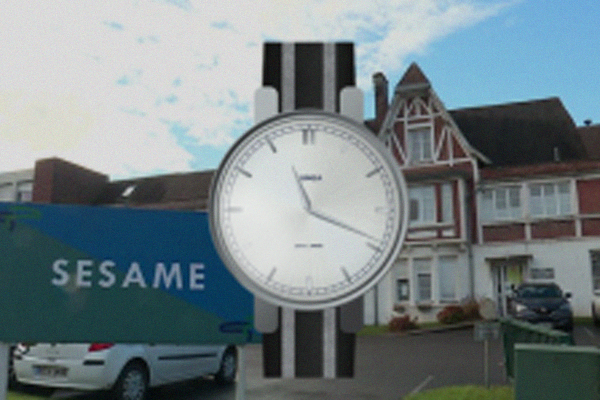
11:19
